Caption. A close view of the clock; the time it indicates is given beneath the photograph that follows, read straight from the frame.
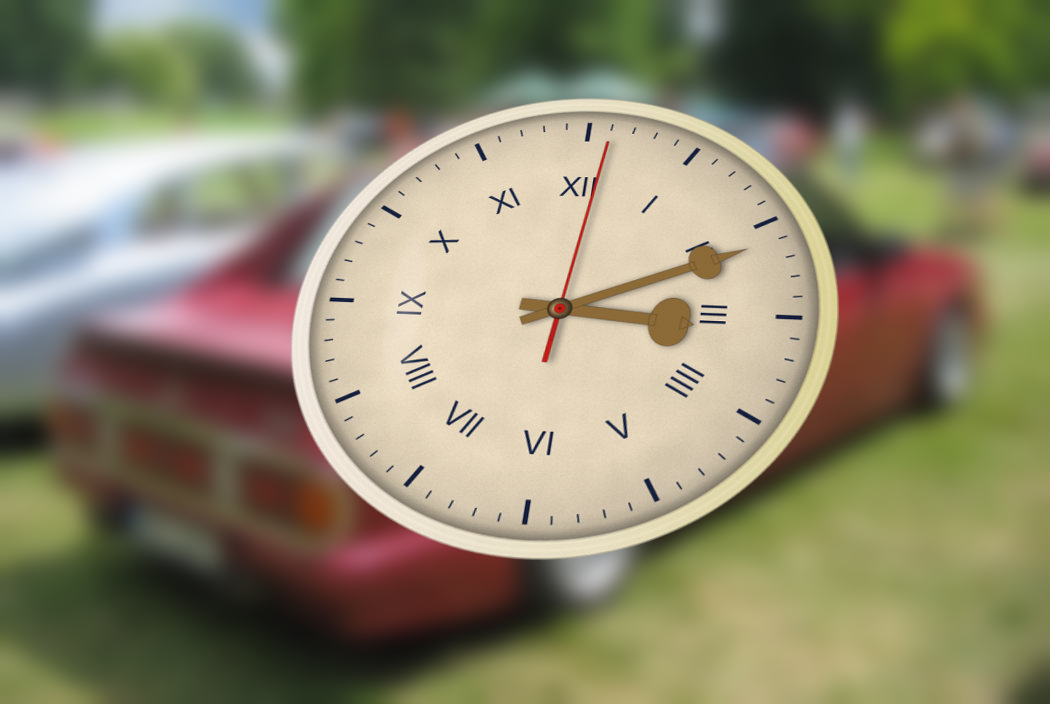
3:11:01
